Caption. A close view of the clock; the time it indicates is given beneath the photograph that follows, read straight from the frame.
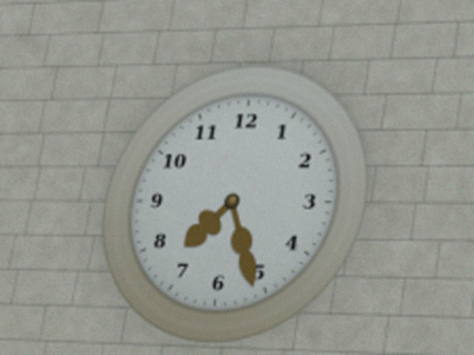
7:26
